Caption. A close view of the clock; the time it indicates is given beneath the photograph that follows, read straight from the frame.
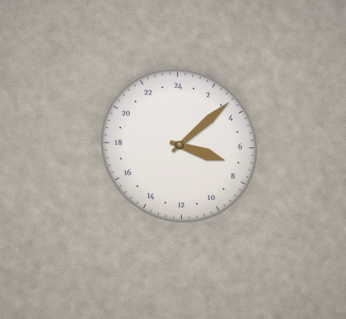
7:08
